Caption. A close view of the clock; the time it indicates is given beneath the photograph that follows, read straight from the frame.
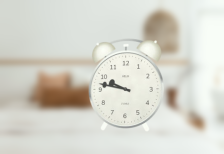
9:47
